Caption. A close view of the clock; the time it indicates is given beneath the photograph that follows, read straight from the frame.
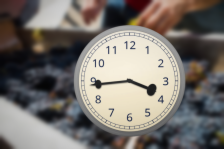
3:44
